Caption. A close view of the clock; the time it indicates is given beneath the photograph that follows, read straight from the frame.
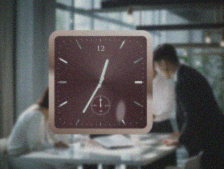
12:35
